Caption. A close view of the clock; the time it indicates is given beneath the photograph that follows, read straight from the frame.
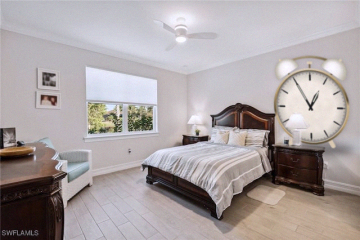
12:55
